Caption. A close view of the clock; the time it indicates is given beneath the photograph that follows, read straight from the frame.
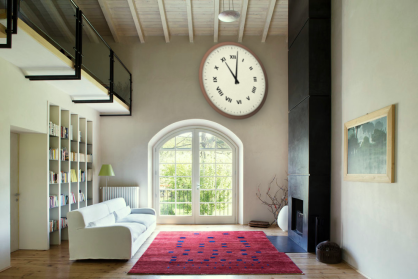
11:02
